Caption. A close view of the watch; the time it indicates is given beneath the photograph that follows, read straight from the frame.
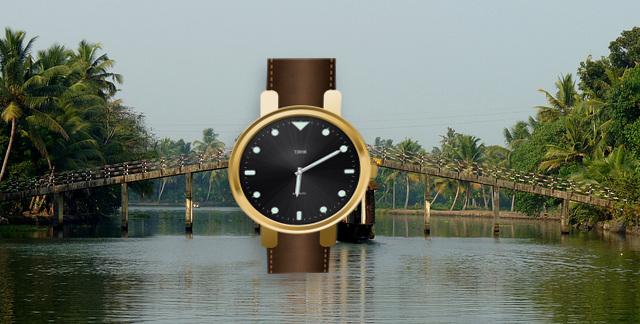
6:10
